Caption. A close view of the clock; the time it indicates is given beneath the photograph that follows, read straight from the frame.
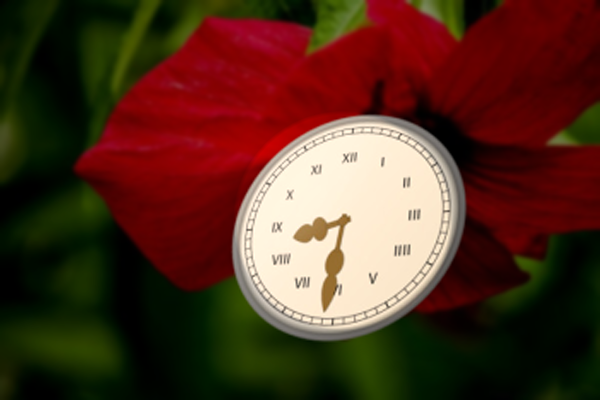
8:31
